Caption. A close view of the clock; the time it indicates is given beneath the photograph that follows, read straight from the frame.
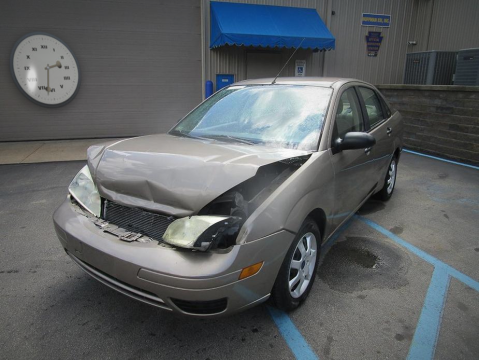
2:32
